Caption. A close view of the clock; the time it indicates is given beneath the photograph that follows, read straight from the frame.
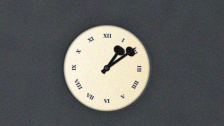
1:09
